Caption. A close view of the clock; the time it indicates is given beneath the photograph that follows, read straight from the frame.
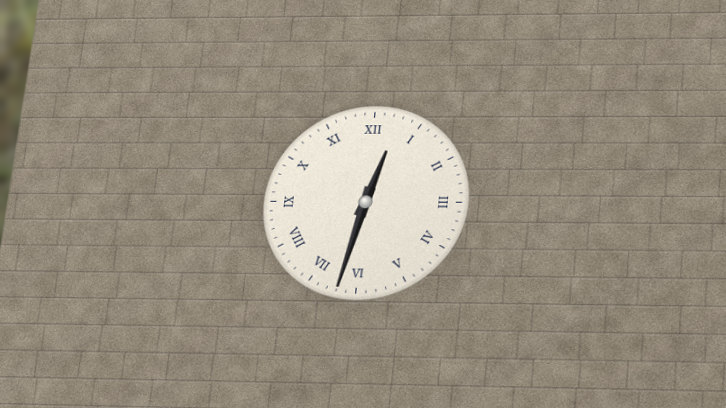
12:32
